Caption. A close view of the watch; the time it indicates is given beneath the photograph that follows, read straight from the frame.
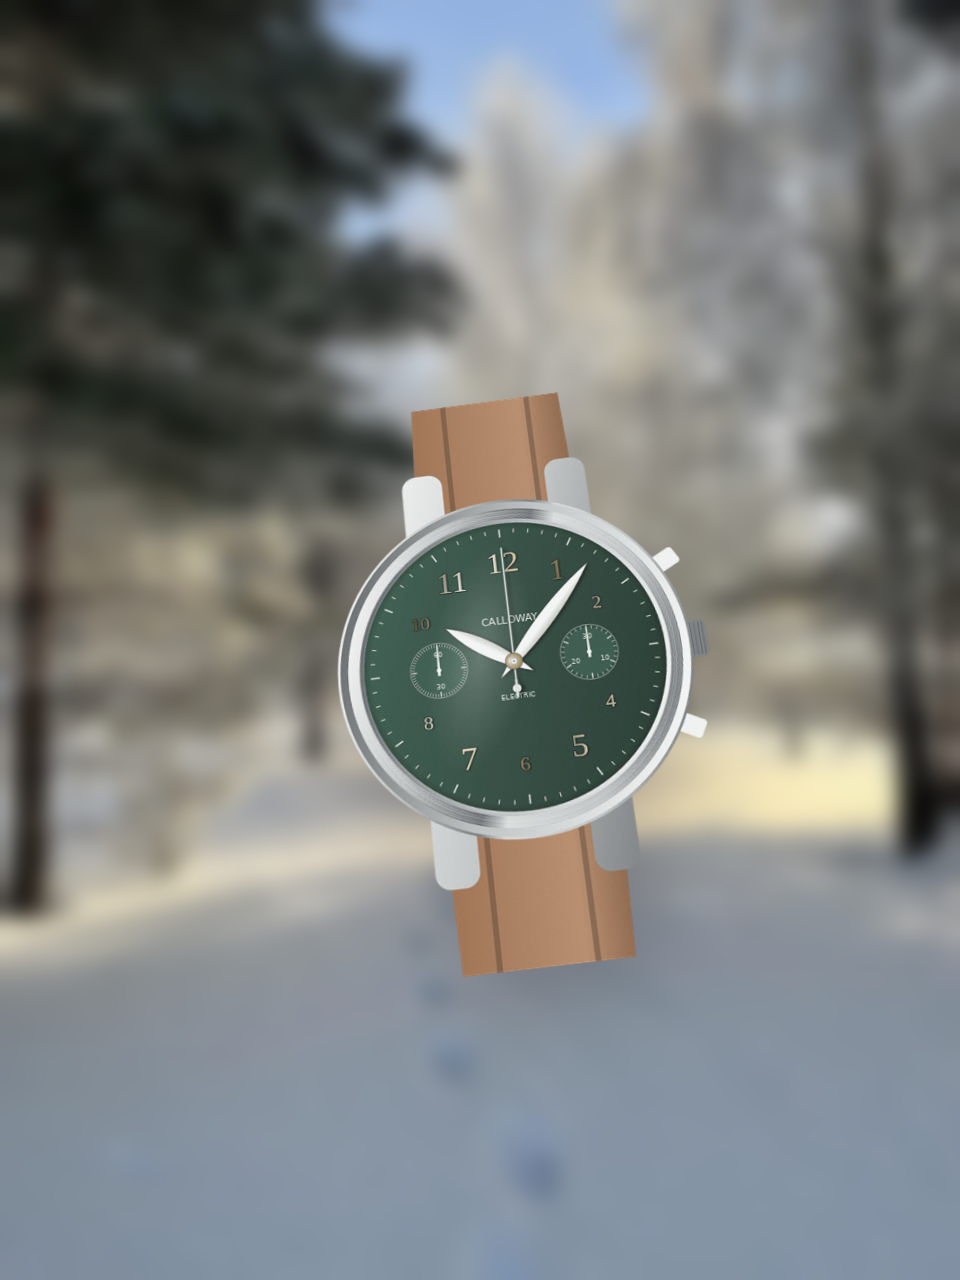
10:07
